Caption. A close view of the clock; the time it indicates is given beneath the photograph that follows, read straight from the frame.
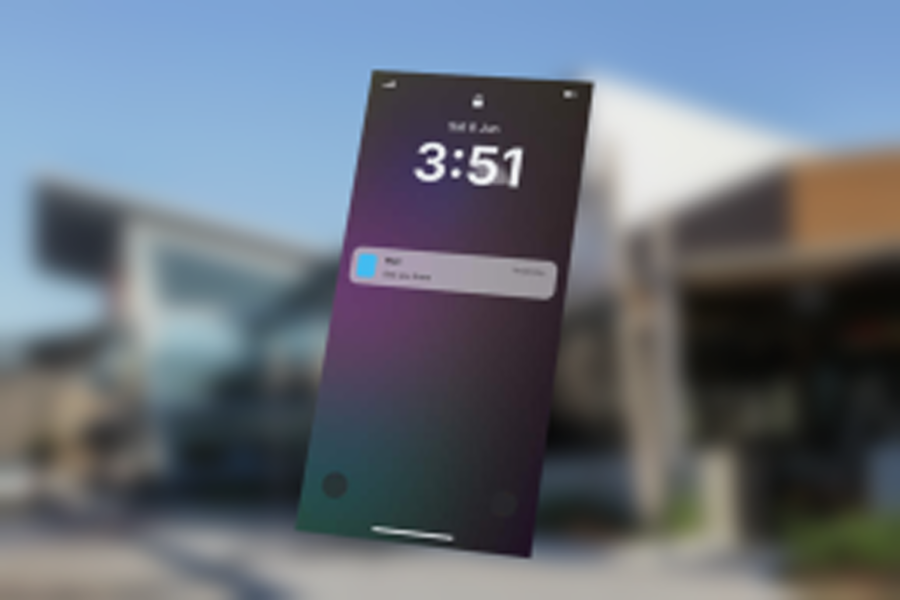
3:51
